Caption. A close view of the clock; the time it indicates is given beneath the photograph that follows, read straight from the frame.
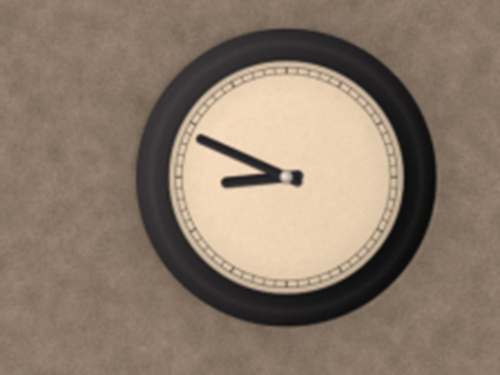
8:49
